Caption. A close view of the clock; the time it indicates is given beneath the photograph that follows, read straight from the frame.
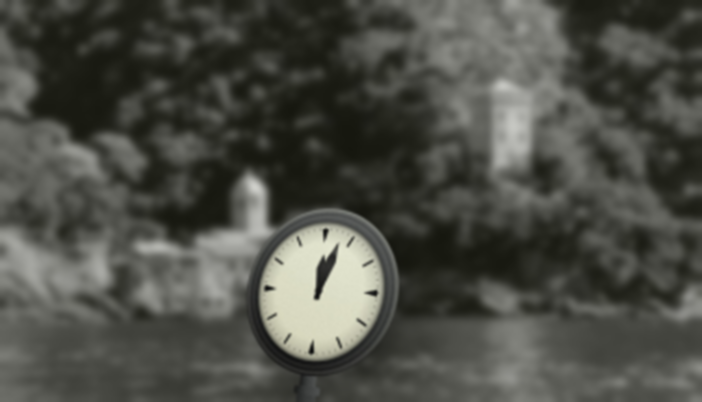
12:03
